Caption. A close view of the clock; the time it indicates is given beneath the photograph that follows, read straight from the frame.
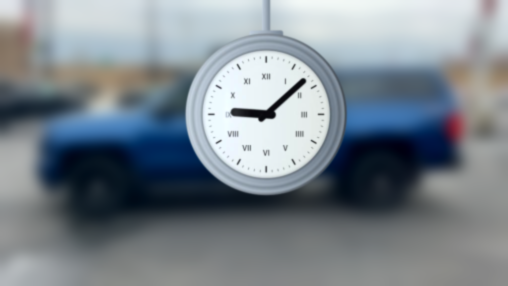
9:08
